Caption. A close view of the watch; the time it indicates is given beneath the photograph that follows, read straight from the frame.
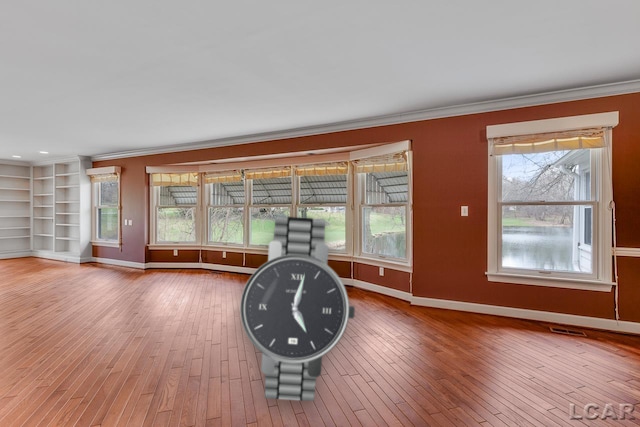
5:02
